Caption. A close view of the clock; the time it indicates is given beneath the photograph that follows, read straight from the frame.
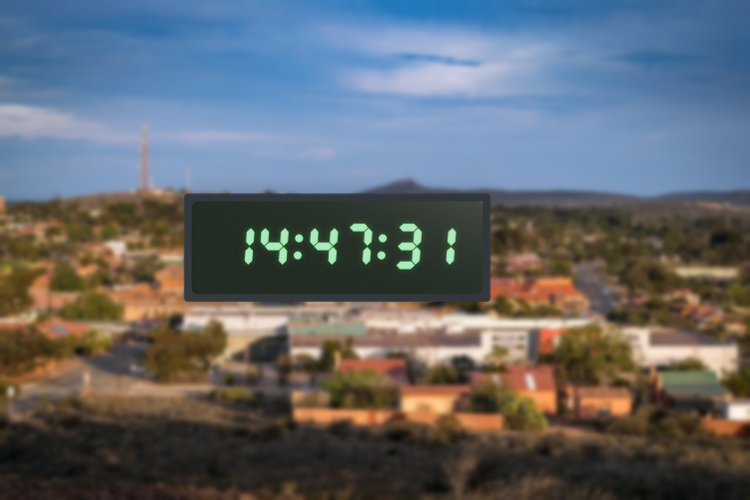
14:47:31
